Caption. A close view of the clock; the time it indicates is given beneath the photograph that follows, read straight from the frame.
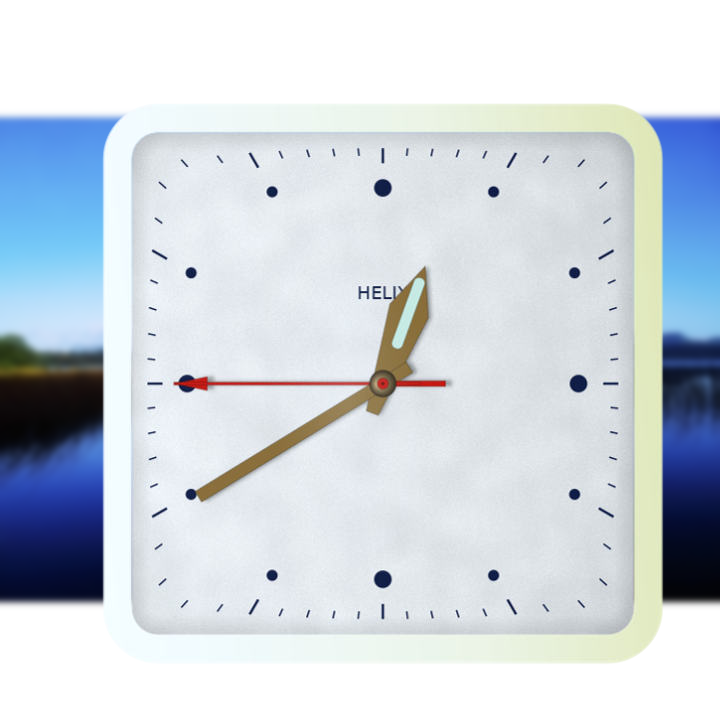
12:39:45
